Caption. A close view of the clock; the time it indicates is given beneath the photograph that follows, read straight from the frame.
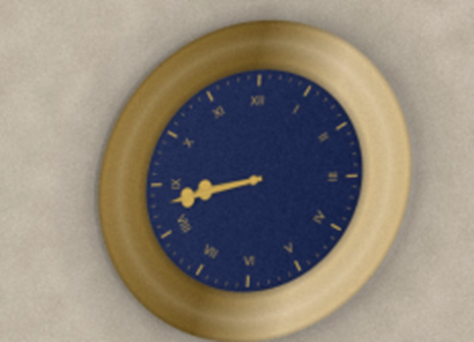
8:43
